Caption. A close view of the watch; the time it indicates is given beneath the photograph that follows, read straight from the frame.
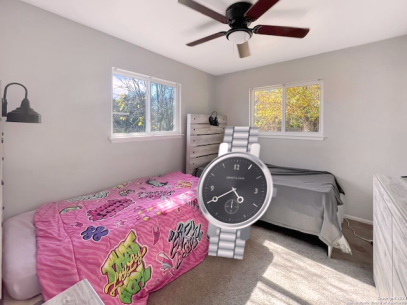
4:40
